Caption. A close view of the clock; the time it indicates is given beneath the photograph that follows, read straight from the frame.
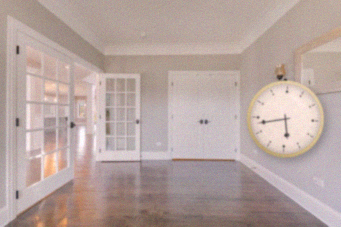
5:43
